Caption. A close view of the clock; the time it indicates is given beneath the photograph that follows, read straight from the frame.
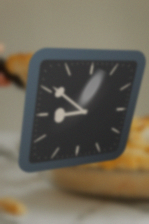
8:51
